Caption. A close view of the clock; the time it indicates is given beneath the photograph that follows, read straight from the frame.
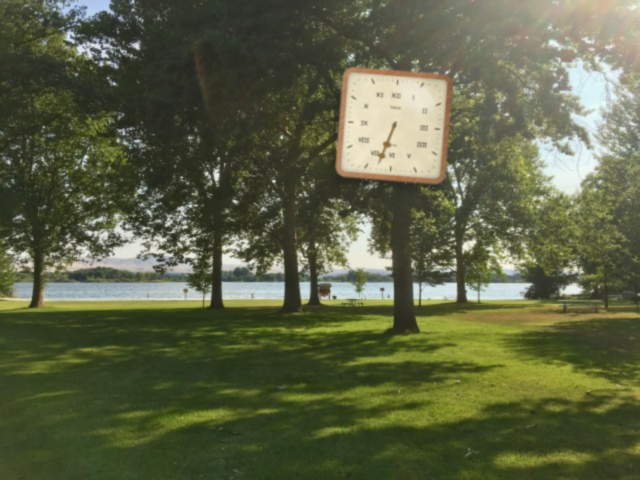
6:33
